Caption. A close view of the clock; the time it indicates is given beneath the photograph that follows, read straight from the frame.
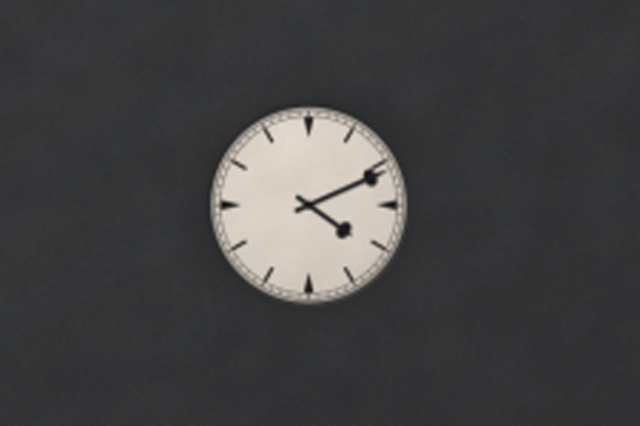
4:11
